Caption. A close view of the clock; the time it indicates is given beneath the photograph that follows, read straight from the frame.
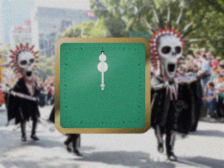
12:00
